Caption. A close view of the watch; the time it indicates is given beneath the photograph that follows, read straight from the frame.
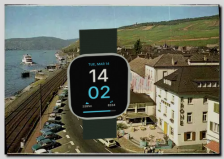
14:02
